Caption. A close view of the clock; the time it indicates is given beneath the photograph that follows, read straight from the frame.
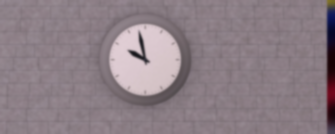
9:58
